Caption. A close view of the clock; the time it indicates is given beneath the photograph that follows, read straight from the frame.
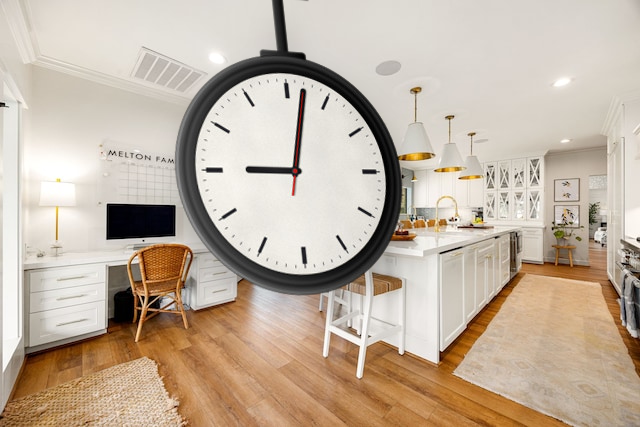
9:02:02
